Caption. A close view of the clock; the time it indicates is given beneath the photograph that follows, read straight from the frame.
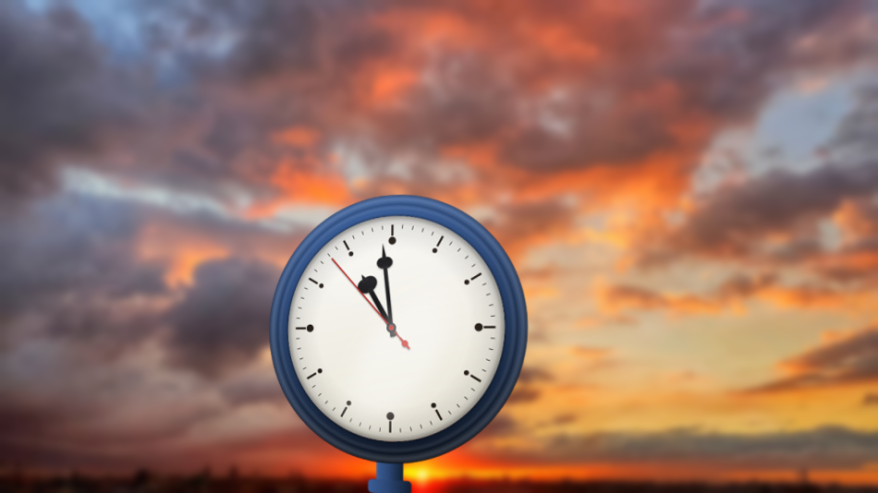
10:58:53
